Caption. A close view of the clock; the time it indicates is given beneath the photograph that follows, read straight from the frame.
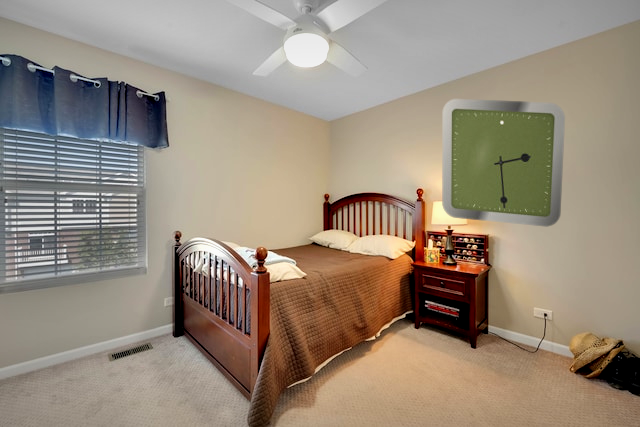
2:29
